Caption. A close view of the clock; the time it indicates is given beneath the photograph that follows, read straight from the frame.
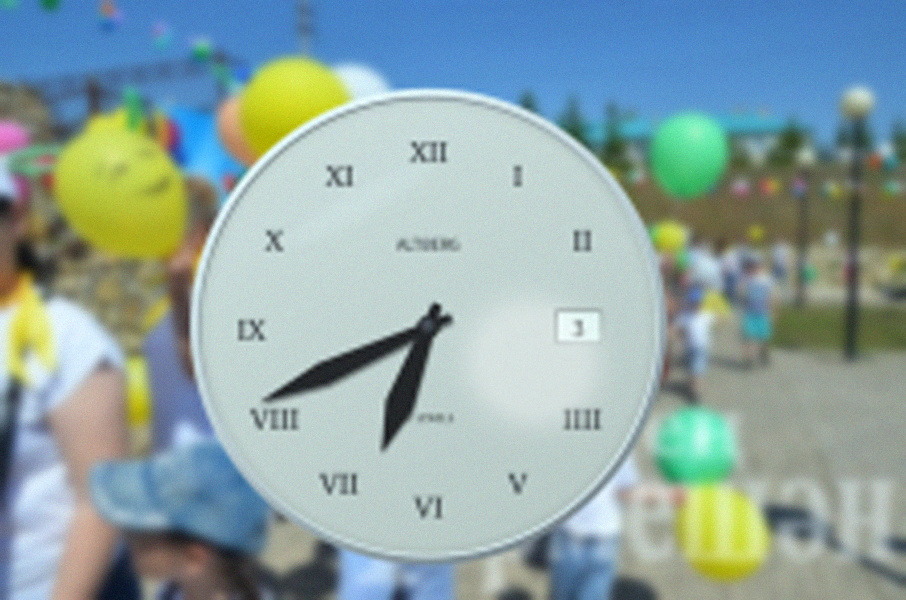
6:41
